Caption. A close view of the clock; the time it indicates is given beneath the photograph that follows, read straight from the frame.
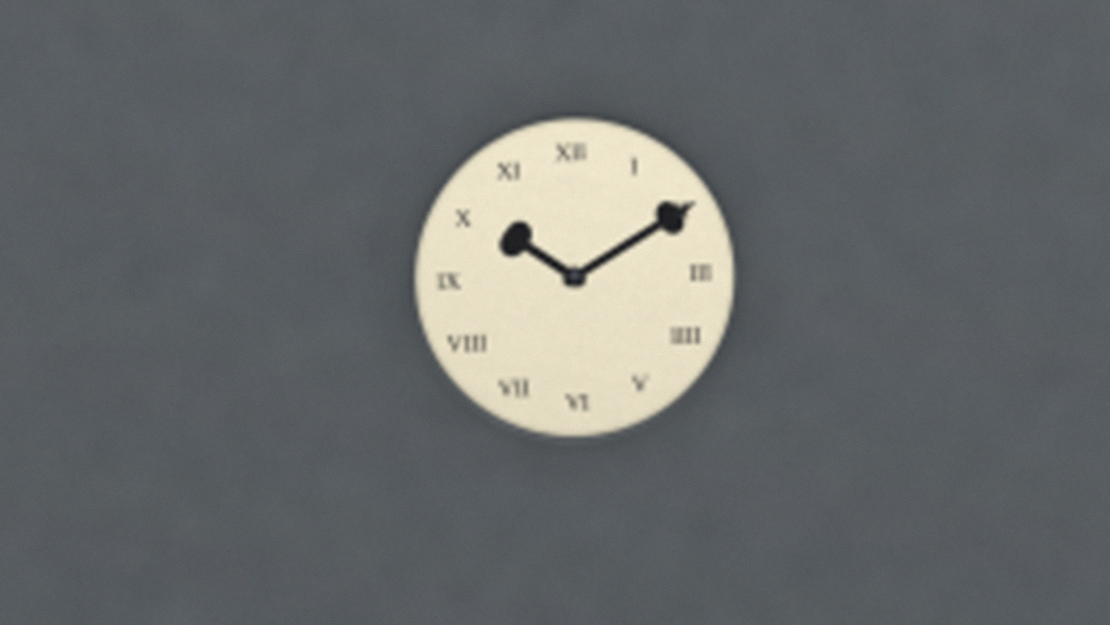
10:10
